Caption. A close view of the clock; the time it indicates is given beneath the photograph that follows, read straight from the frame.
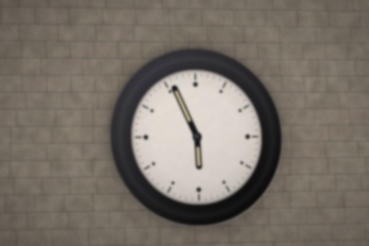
5:56
